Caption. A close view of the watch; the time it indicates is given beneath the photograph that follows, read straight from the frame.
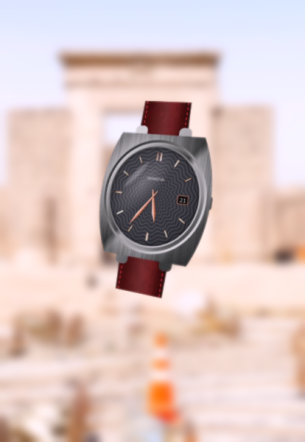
5:36
